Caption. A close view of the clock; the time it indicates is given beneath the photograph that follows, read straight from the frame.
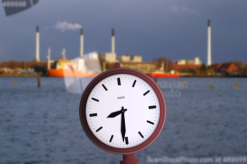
8:31
